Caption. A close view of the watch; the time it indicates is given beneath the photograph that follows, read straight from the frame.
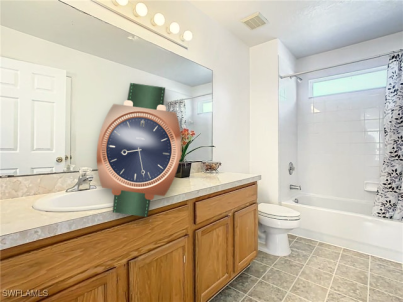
8:27
